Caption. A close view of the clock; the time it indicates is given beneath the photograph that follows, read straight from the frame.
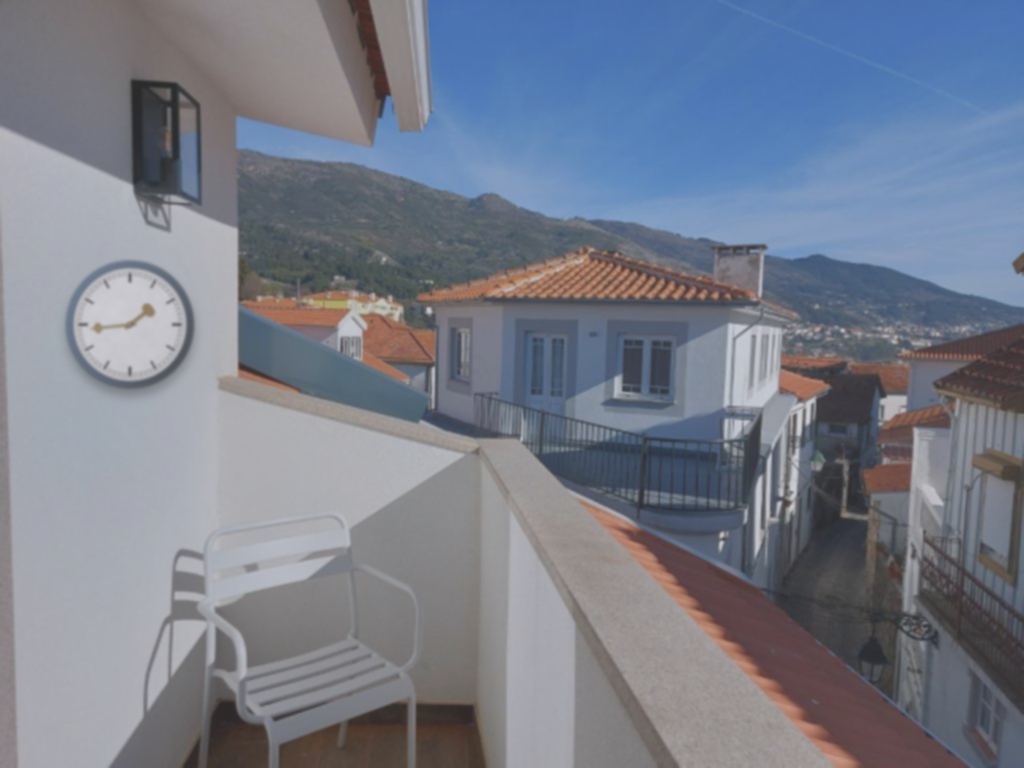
1:44
